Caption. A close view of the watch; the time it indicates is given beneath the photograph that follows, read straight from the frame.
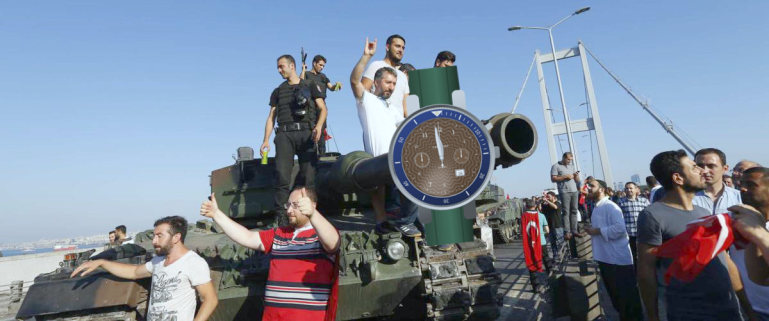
11:59
